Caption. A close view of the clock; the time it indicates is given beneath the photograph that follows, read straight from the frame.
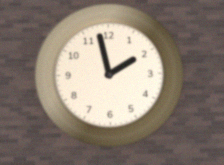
1:58
